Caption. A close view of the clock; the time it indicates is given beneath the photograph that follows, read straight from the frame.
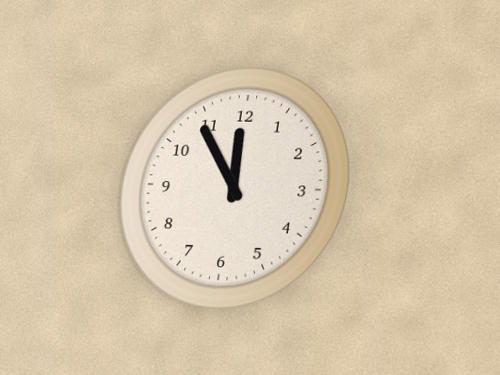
11:54
